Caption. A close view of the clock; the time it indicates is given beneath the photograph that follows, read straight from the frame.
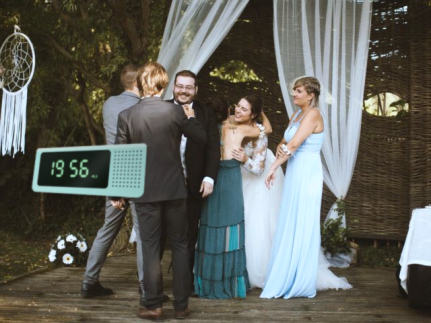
19:56
